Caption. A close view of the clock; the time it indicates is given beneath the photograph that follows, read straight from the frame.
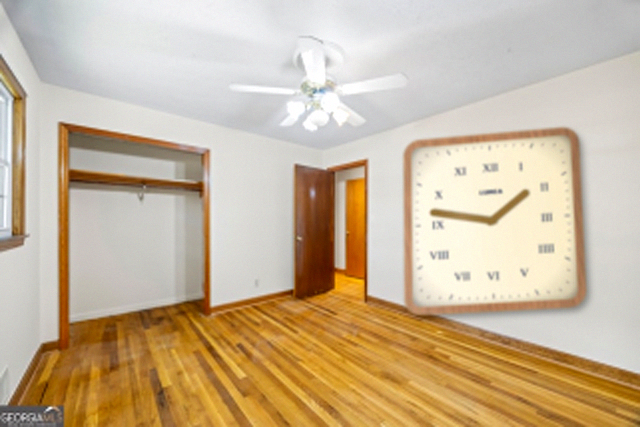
1:47
